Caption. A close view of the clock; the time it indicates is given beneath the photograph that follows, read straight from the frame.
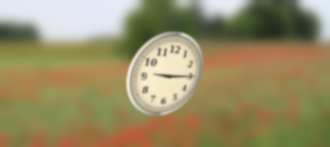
9:15
